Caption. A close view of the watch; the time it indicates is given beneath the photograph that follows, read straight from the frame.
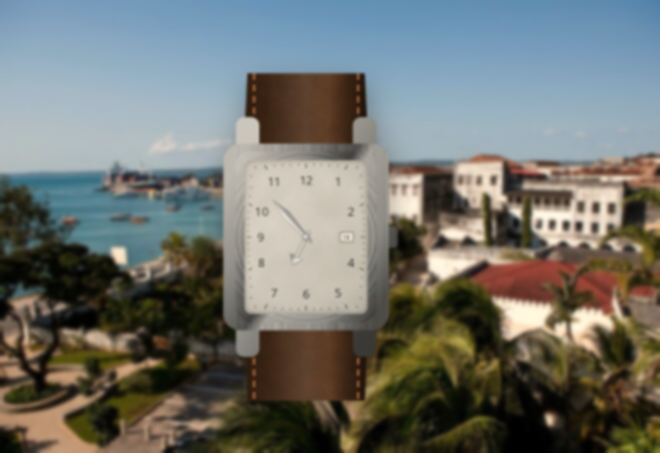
6:53
